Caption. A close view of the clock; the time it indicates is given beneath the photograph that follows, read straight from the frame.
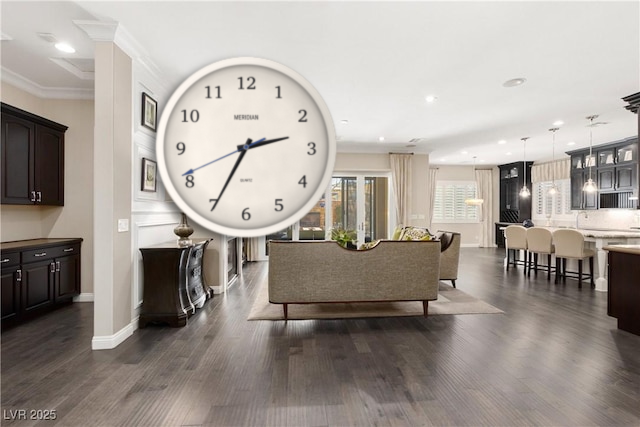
2:34:41
